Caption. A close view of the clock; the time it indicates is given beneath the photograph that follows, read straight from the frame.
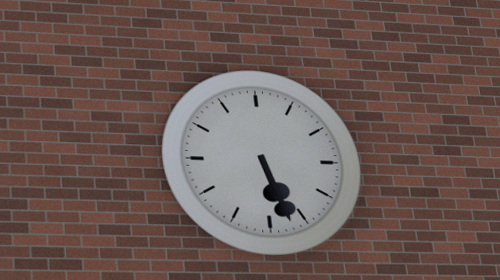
5:27
